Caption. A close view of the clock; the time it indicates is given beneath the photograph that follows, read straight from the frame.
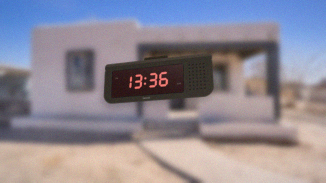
13:36
